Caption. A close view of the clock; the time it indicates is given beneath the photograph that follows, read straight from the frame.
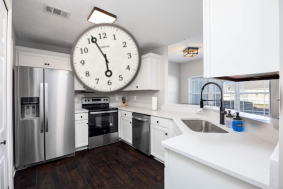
5:56
